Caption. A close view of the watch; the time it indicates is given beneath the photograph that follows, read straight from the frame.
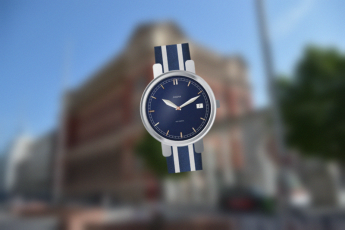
10:11
